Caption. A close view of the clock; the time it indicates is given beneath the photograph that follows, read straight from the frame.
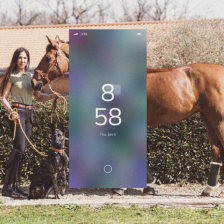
8:58
